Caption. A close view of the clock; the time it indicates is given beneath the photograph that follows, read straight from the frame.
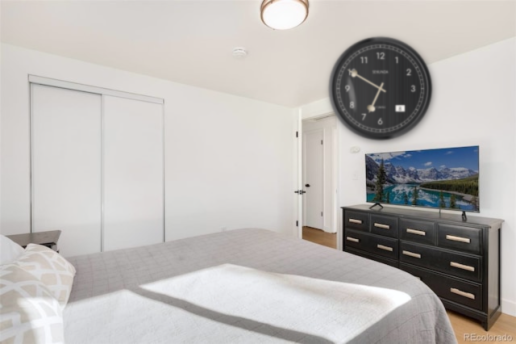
6:50
